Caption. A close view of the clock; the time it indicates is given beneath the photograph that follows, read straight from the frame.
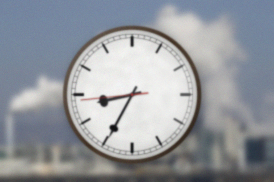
8:34:44
